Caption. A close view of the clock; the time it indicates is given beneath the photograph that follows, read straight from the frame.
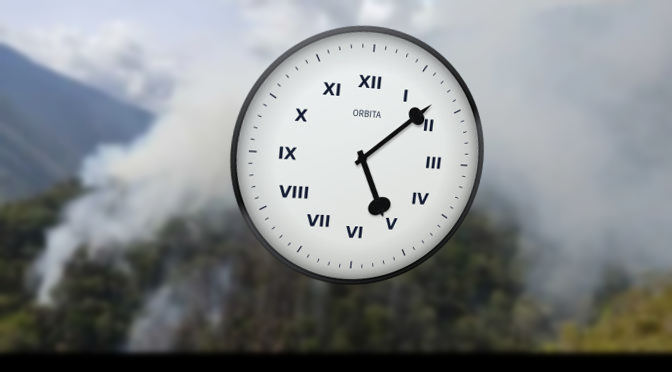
5:08
